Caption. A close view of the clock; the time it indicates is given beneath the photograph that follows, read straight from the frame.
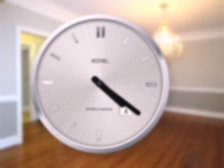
4:21
